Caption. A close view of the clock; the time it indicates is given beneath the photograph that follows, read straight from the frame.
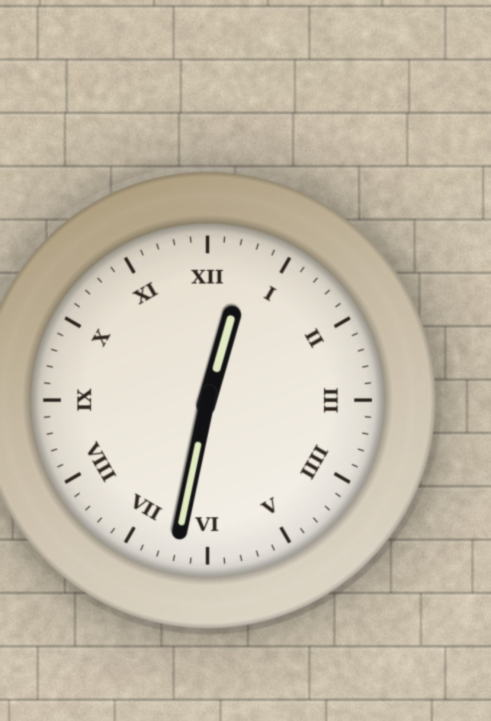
12:32
